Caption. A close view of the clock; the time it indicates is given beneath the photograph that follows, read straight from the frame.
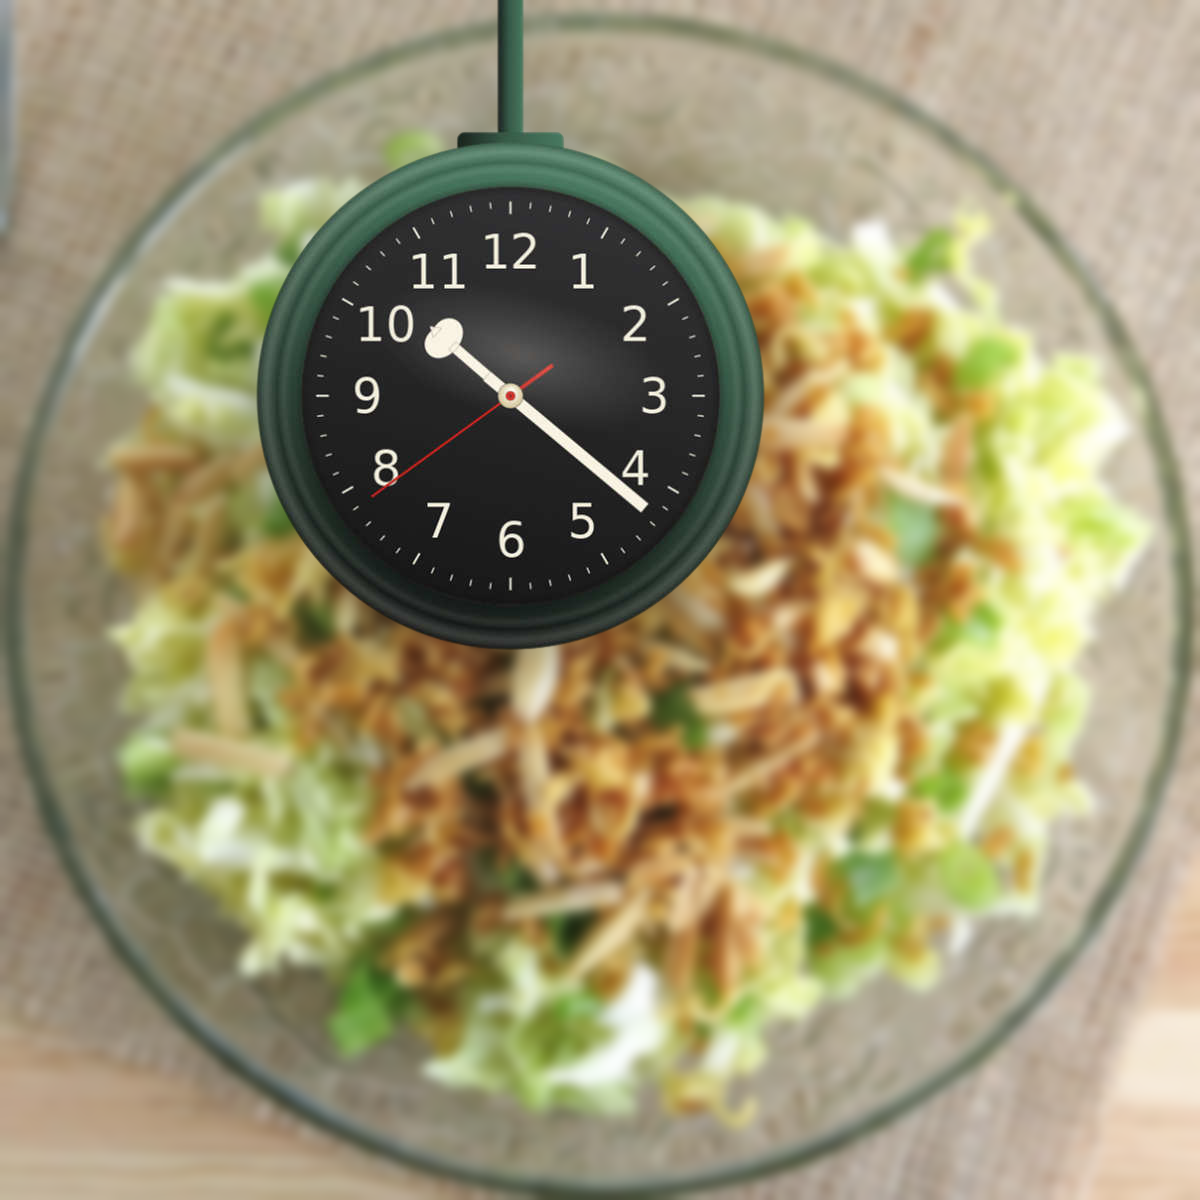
10:21:39
